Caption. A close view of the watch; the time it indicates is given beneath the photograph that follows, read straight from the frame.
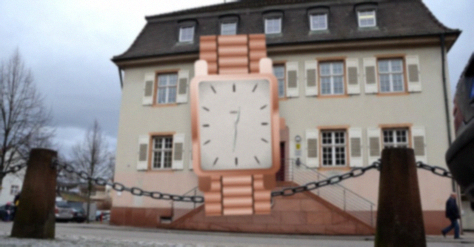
12:31
